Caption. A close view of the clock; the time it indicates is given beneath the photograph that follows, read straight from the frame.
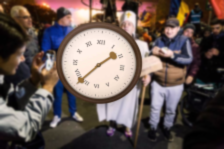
1:37
